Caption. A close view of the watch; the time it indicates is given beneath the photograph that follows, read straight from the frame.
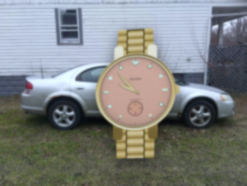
9:53
